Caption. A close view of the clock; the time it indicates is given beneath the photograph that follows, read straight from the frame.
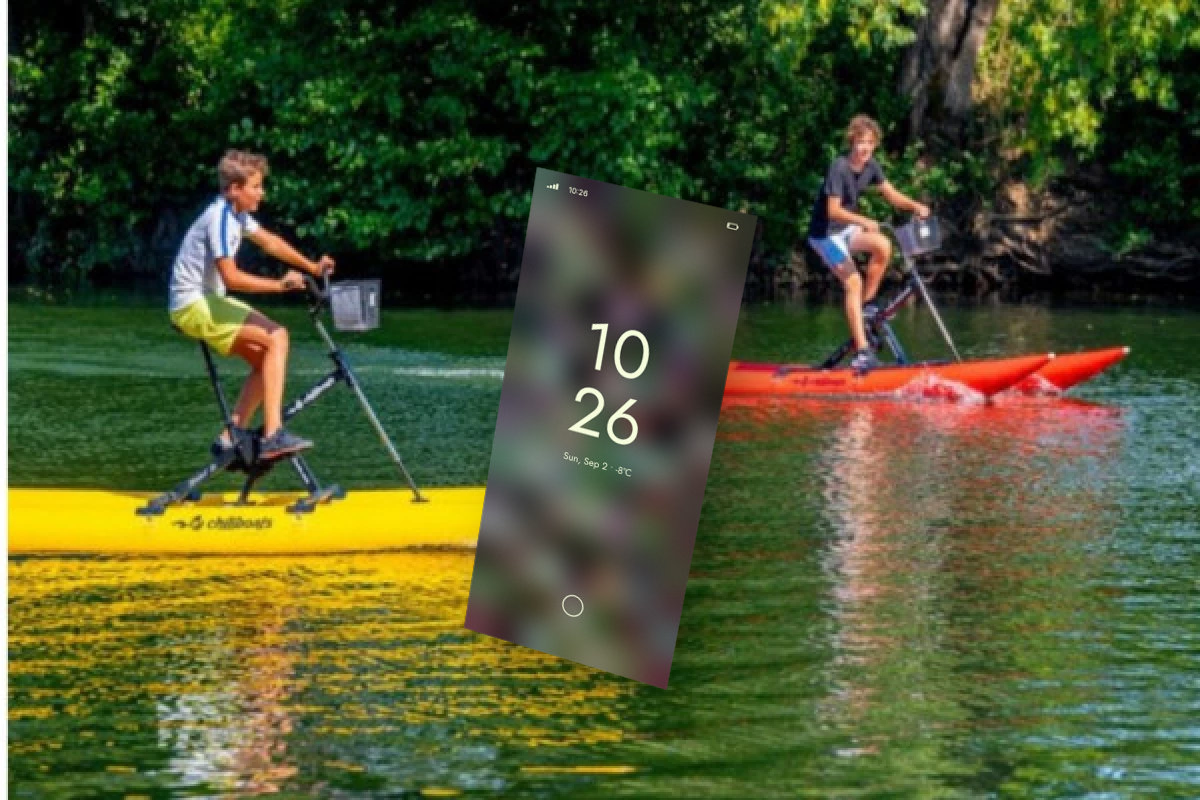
10:26
